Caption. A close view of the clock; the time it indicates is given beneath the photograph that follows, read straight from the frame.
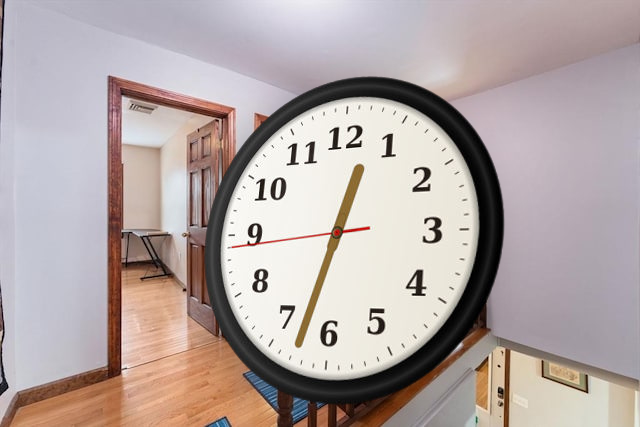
12:32:44
